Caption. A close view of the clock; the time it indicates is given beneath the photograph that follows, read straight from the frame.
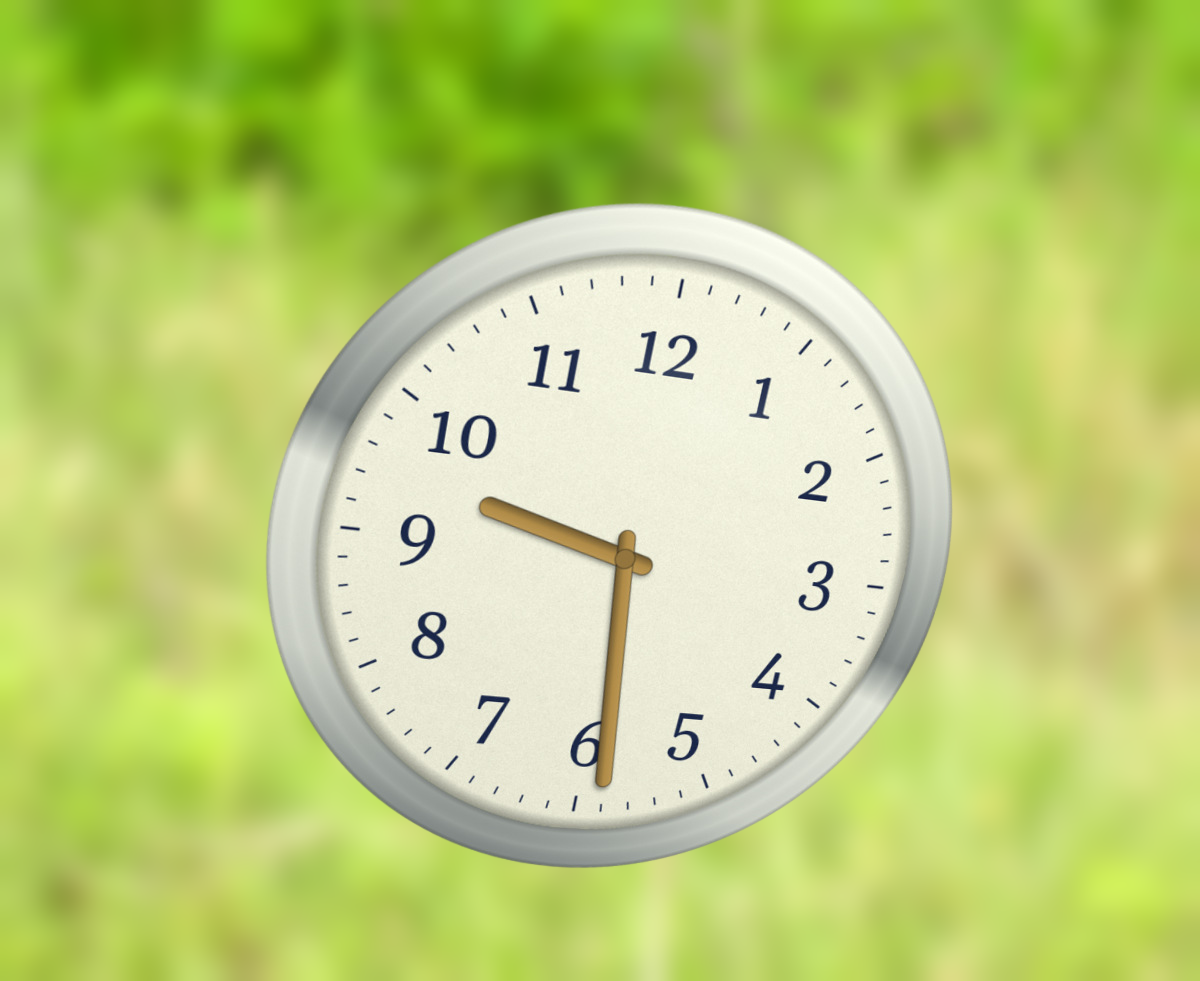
9:29
